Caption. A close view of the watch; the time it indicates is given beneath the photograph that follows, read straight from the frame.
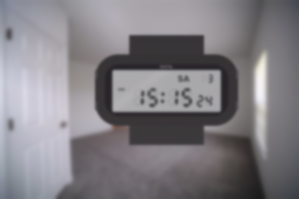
15:15:24
